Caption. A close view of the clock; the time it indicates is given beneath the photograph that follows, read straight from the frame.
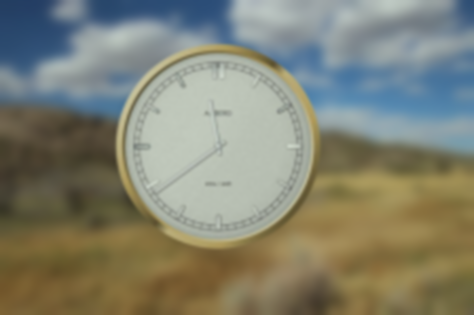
11:39
